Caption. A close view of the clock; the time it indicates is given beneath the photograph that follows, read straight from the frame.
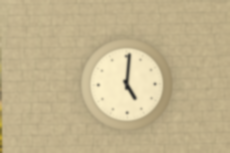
5:01
